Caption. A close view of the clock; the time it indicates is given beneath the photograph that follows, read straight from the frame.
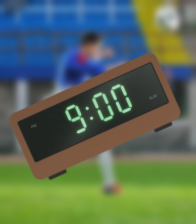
9:00
